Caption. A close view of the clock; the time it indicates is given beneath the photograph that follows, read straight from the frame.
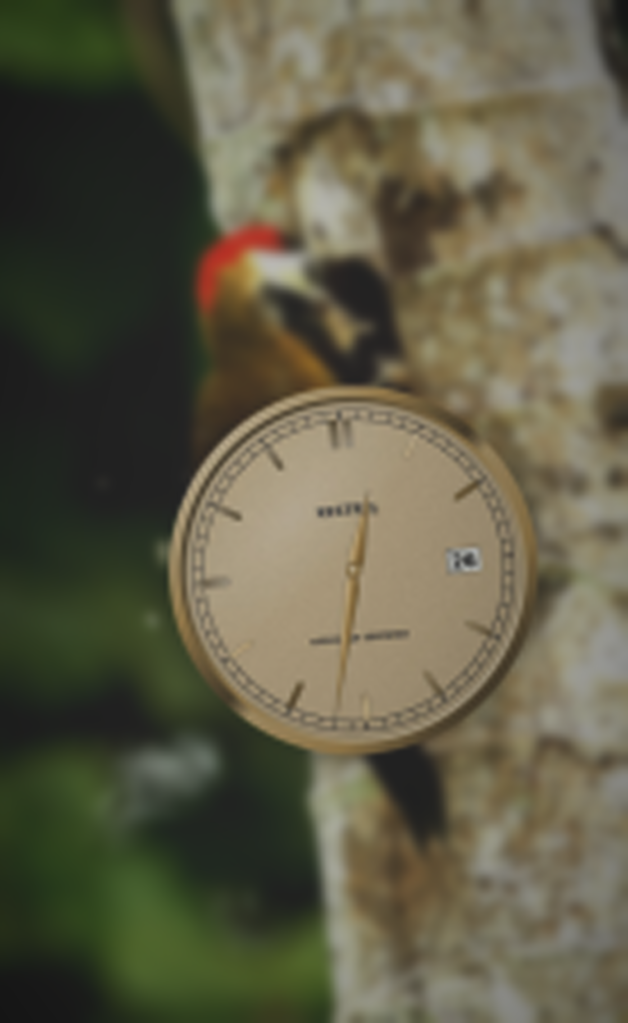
12:32
